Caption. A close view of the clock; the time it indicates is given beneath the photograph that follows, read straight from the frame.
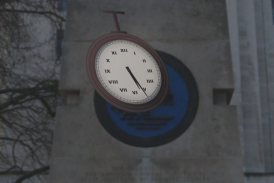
5:26
